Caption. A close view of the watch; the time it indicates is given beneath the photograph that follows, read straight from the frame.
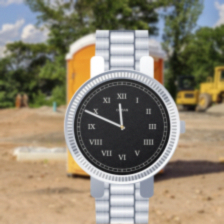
11:49
